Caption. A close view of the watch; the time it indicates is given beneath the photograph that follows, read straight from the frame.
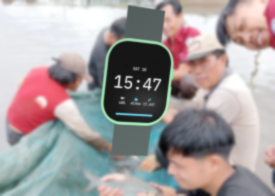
15:47
